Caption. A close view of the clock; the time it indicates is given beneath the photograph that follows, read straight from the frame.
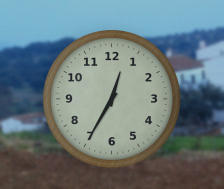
12:35
